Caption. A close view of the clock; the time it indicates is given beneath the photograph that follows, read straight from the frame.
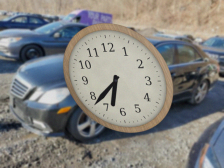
6:38
